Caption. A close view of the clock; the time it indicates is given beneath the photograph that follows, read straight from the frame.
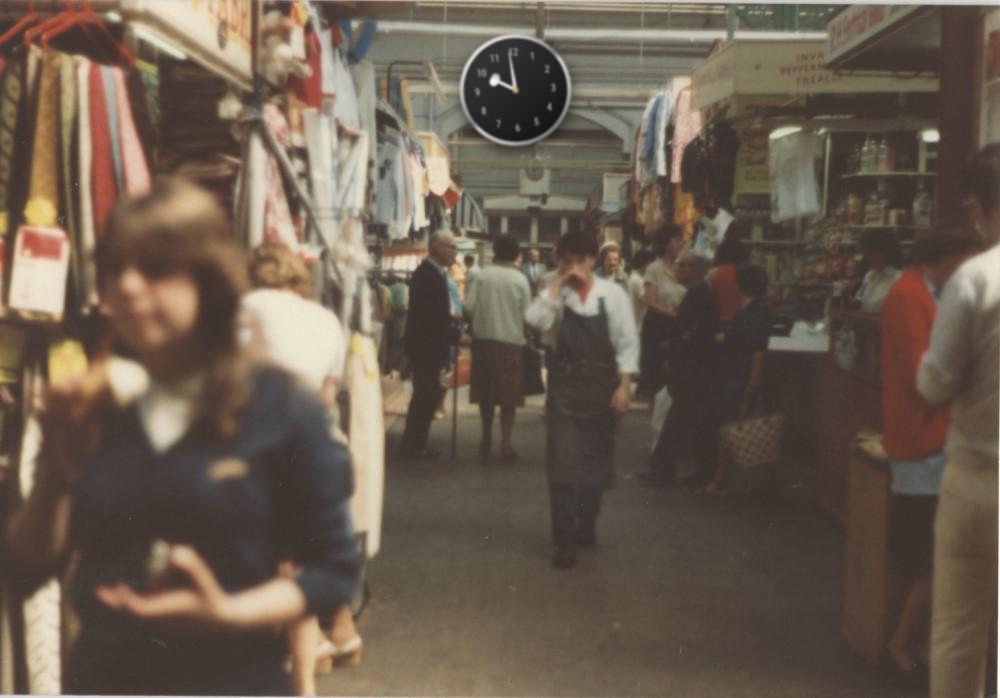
9:59
